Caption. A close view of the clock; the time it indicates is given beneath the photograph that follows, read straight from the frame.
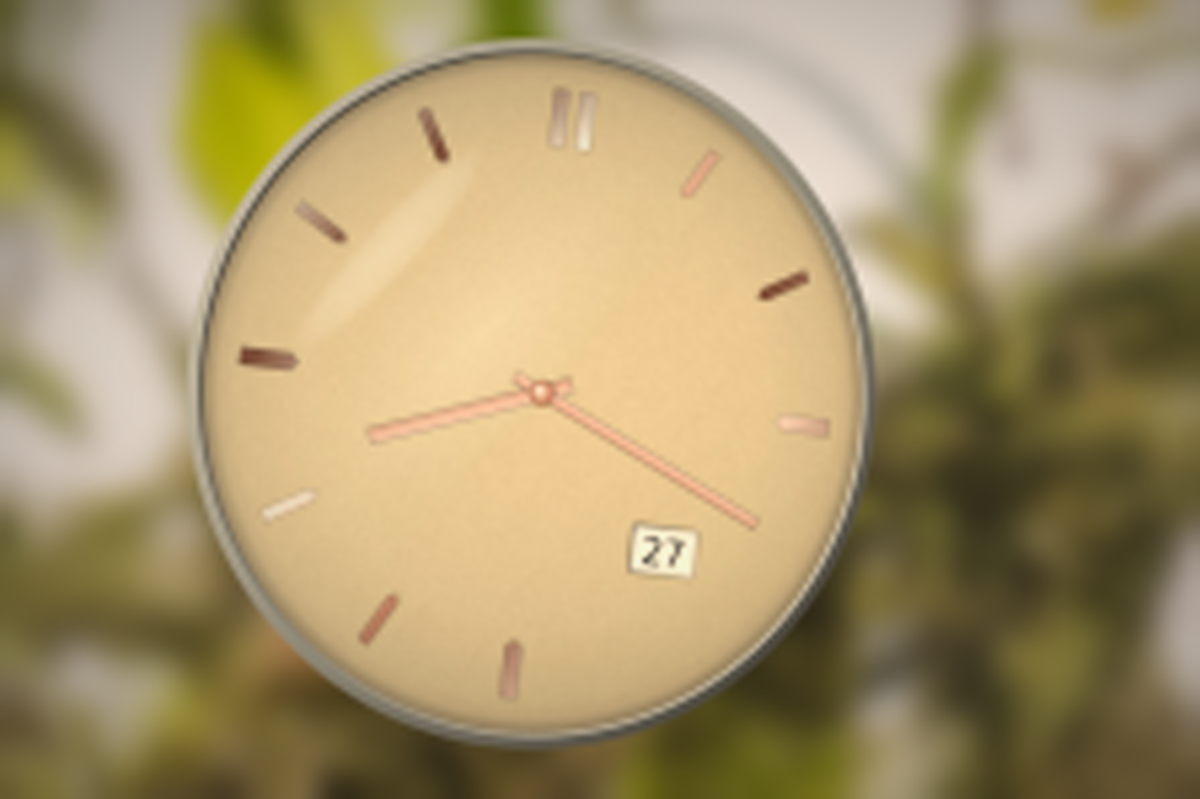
8:19
